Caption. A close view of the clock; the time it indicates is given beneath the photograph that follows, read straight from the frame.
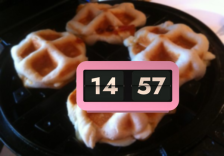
14:57
